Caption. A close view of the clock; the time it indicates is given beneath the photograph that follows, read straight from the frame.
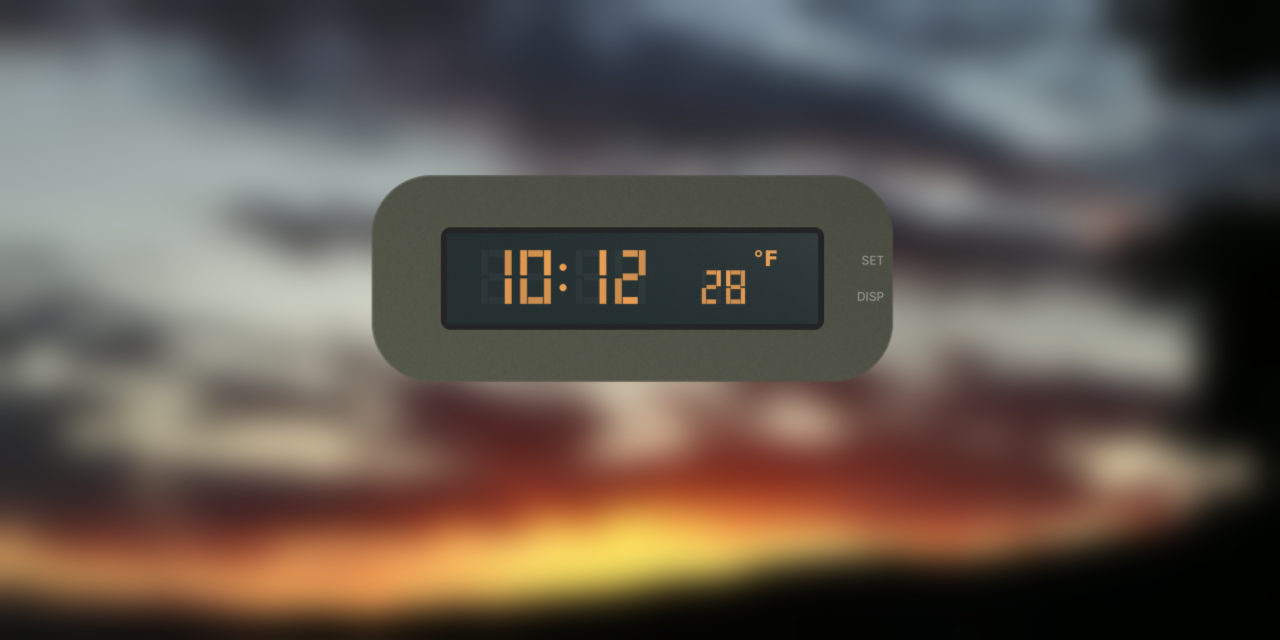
10:12
